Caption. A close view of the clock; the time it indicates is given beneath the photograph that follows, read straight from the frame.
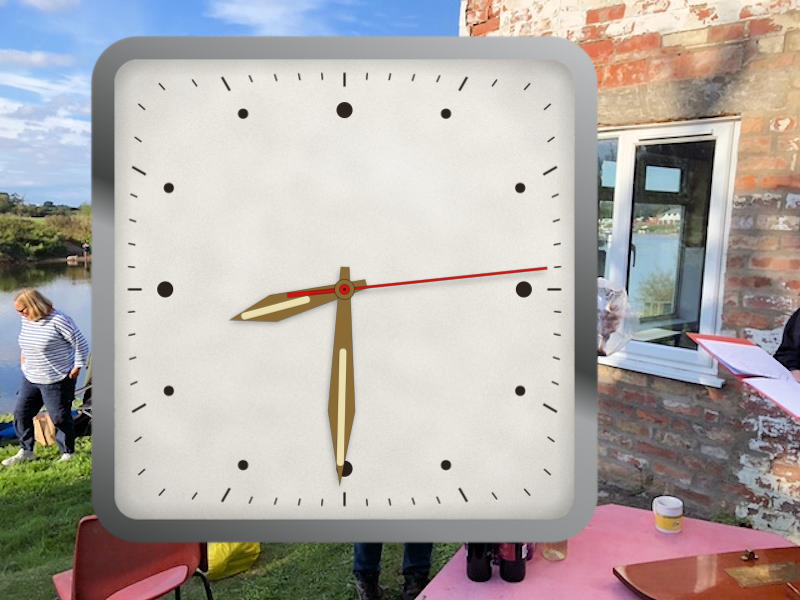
8:30:14
